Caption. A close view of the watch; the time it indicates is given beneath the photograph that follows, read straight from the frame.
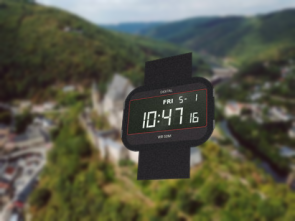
10:47:16
